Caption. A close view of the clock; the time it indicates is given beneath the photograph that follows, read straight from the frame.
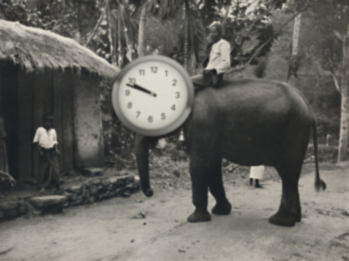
9:48
